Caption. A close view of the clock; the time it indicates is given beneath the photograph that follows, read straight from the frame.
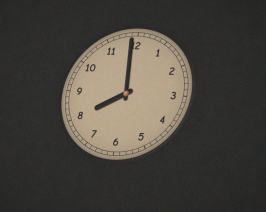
7:59
